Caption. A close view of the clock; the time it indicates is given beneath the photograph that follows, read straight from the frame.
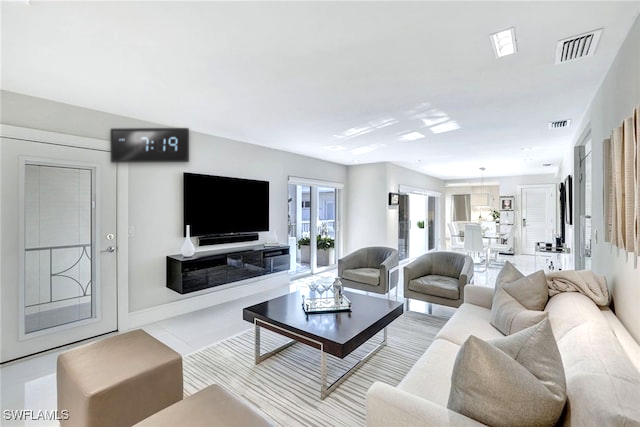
7:19
